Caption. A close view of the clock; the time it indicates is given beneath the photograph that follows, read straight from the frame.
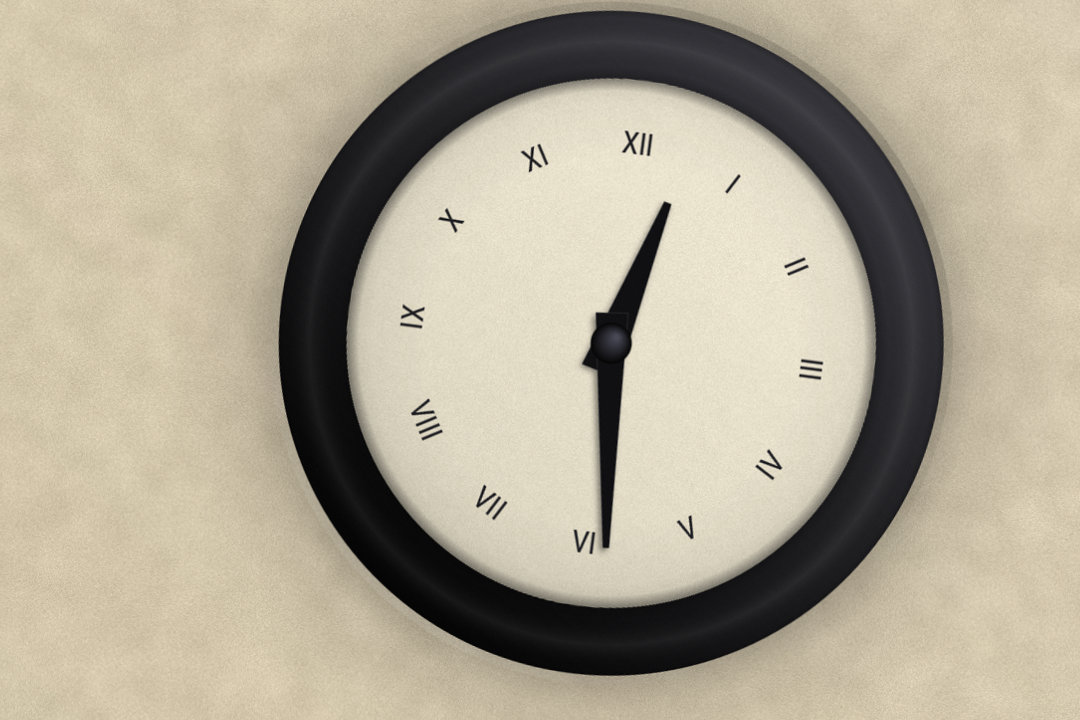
12:29
